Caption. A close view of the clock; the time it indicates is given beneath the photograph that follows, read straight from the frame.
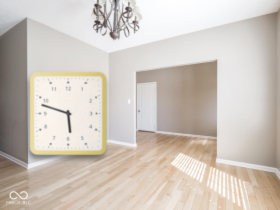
5:48
